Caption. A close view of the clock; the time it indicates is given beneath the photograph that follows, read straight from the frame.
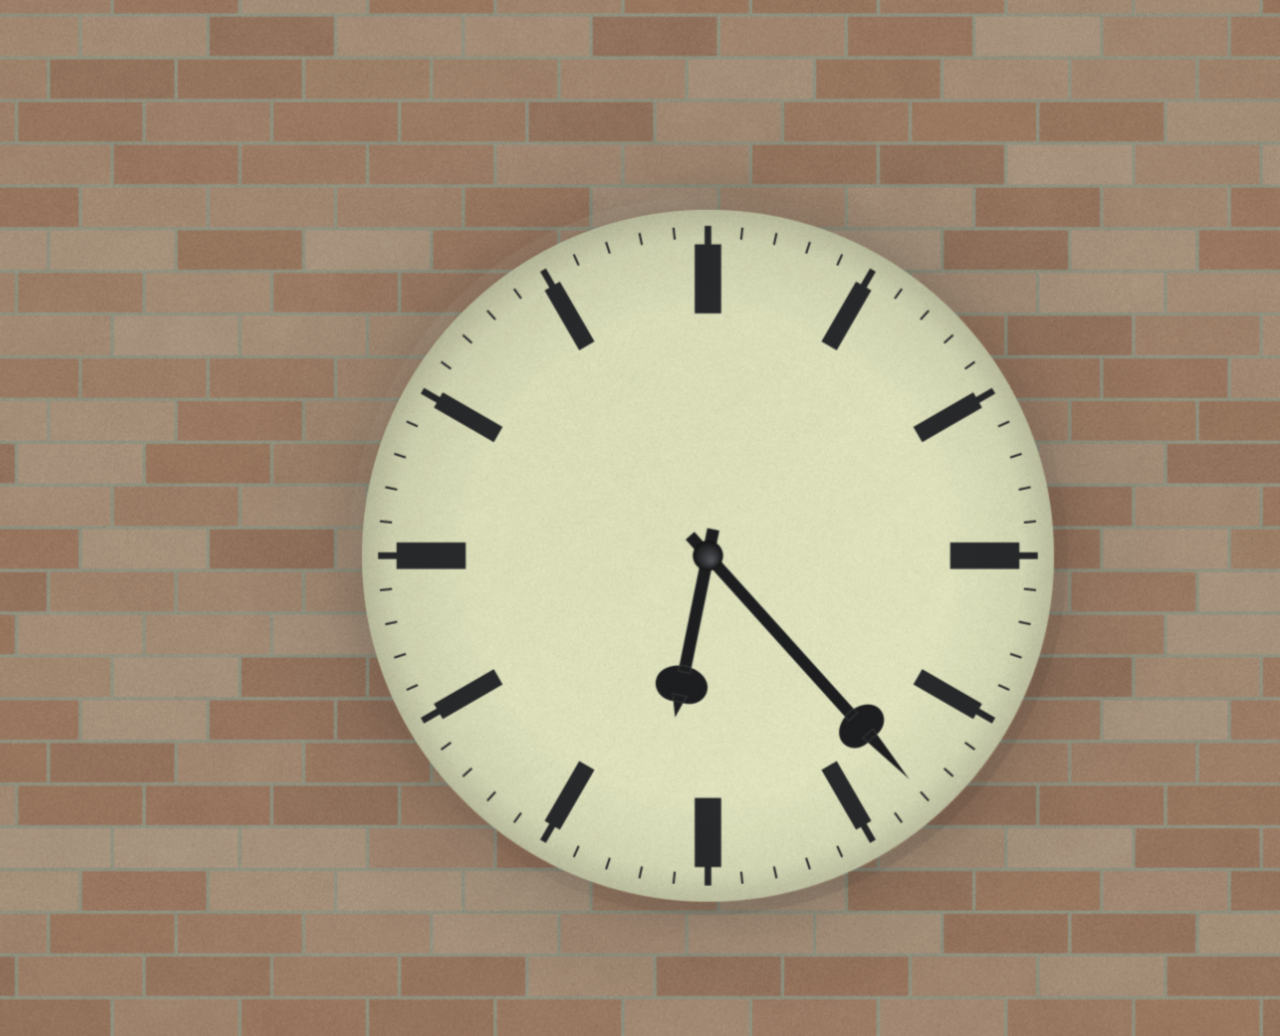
6:23
